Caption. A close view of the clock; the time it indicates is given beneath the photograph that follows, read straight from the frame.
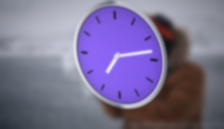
7:13
